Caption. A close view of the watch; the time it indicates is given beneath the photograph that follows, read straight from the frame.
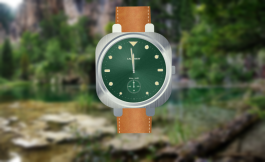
11:59
